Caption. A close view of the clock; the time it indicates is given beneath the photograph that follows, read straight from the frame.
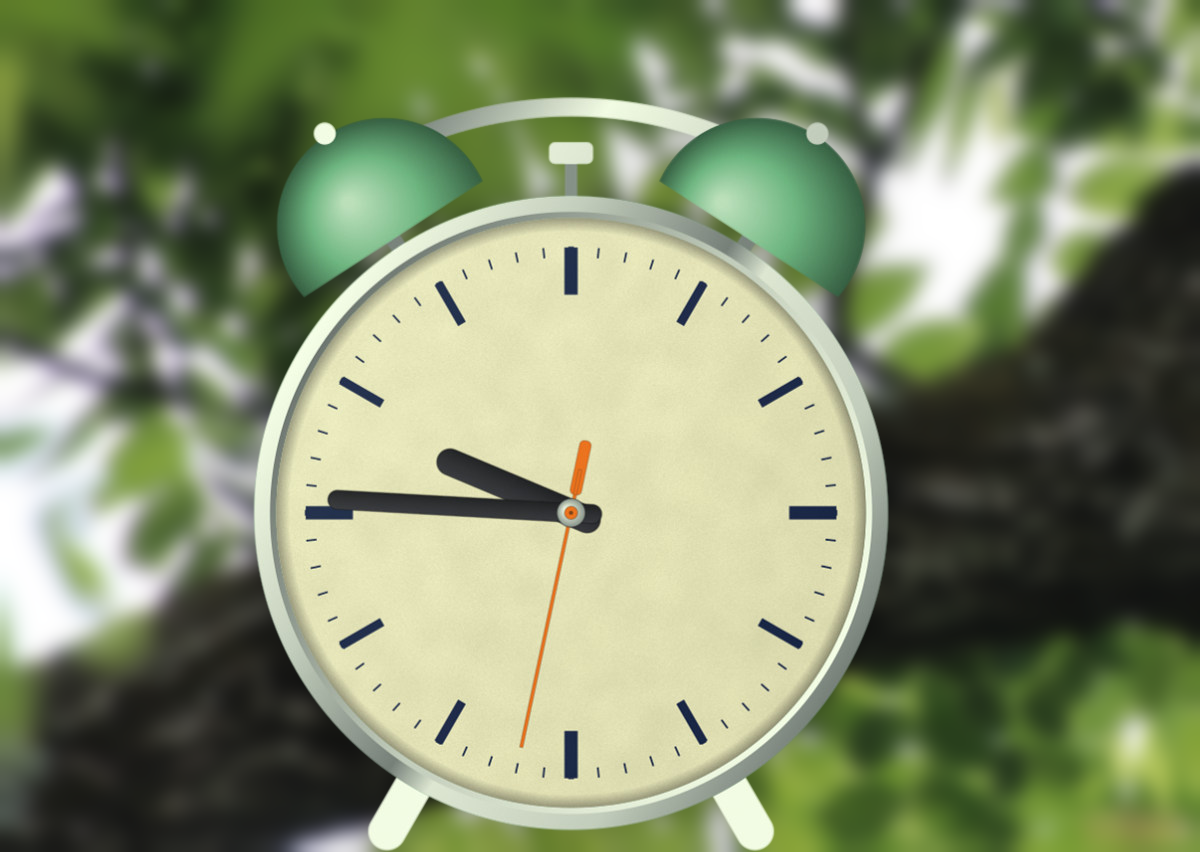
9:45:32
